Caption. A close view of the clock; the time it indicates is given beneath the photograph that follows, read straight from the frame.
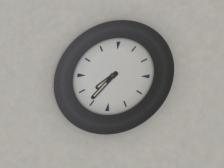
7:36
